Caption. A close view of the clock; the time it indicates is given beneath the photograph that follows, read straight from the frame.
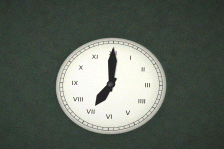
7:00
